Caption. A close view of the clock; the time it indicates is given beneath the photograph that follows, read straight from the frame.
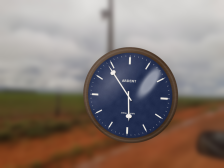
5:54
